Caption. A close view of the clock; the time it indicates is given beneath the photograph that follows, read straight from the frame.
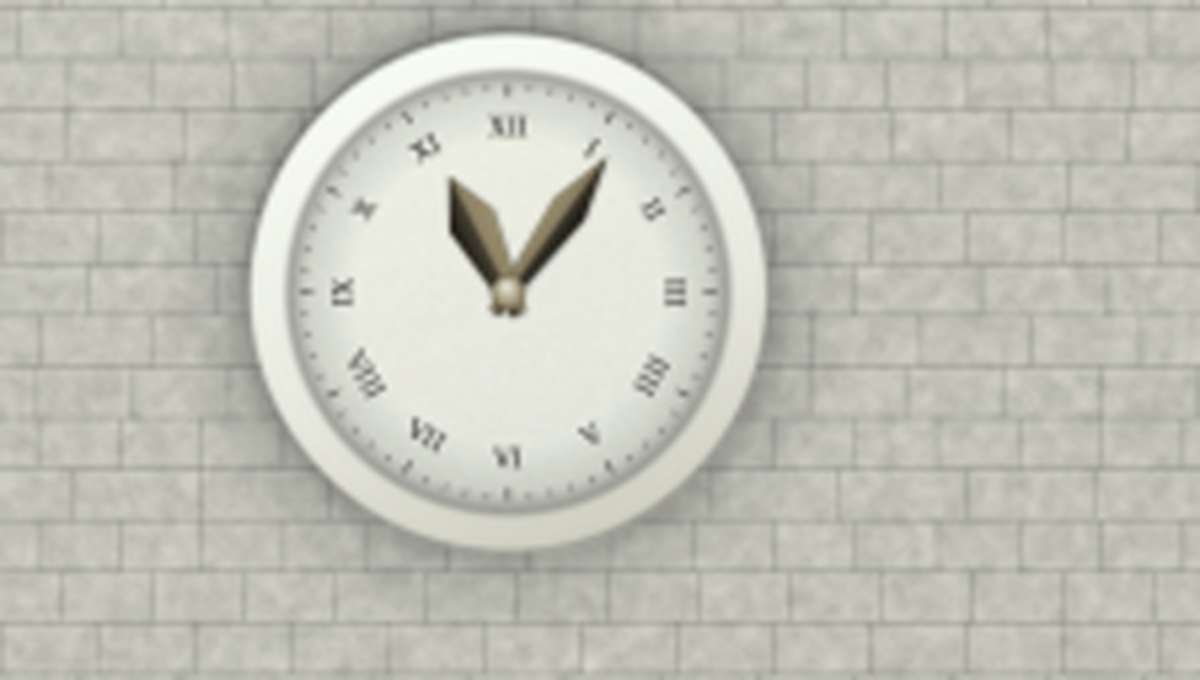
11:06
